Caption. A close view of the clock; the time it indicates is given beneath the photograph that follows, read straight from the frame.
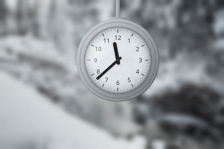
11:38
